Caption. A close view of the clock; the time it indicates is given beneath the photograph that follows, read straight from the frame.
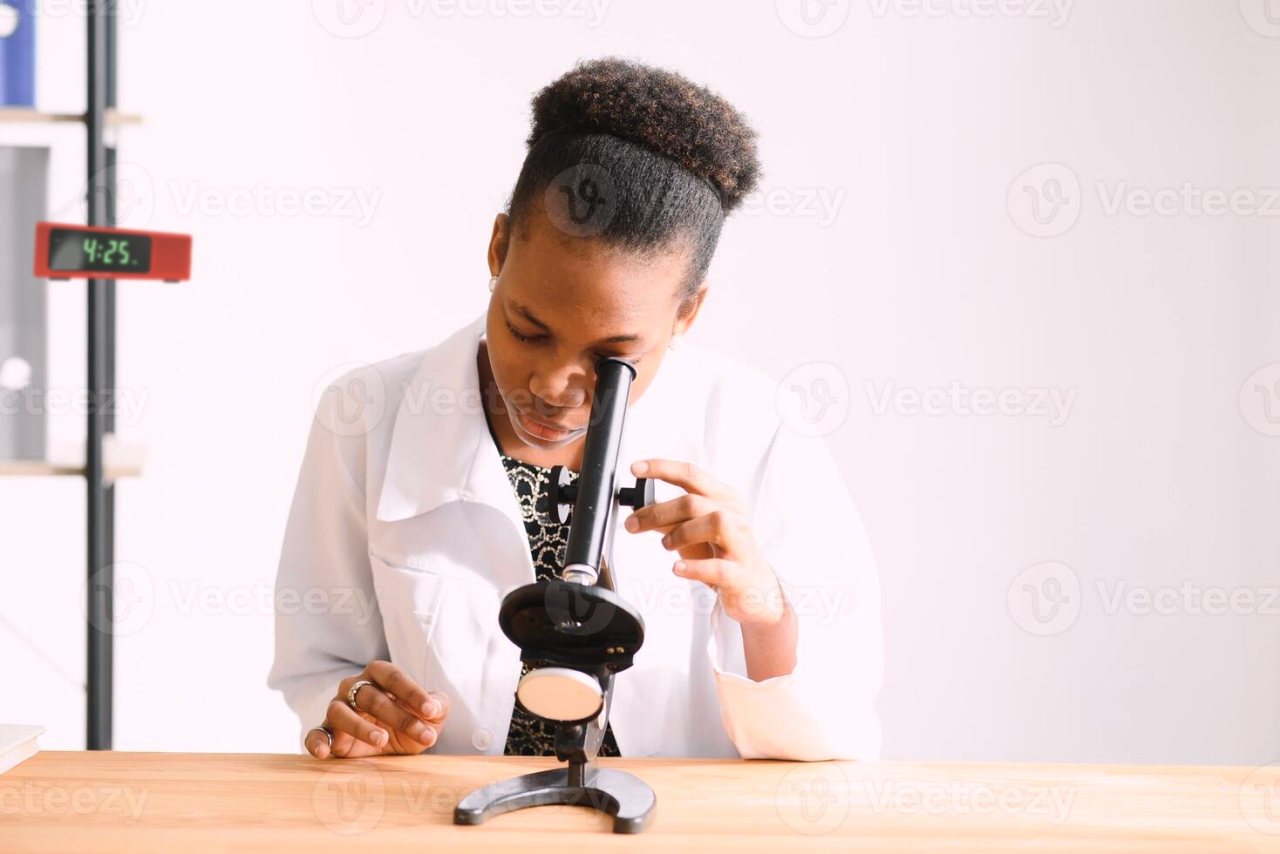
4:25
